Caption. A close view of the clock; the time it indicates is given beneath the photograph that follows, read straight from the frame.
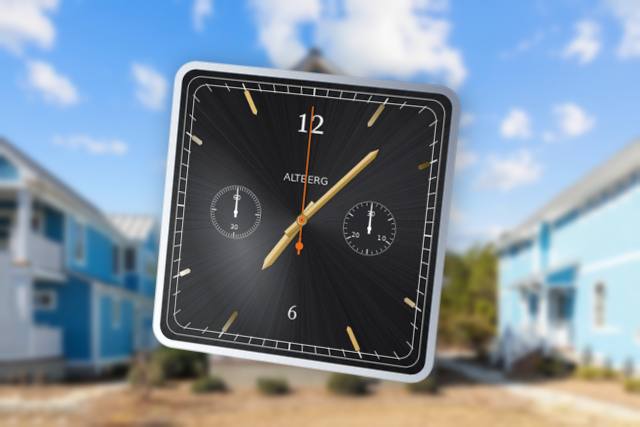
7:07
